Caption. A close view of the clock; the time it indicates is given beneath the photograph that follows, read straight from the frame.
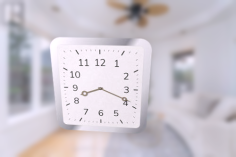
8:19
